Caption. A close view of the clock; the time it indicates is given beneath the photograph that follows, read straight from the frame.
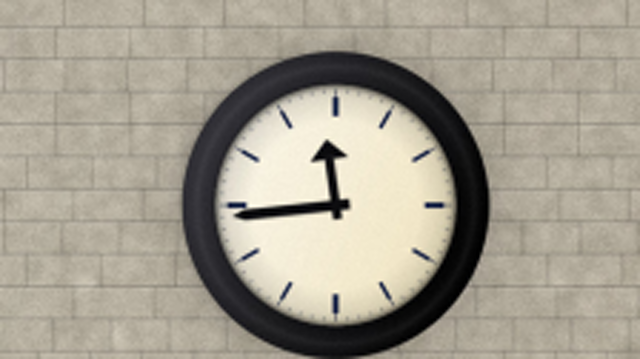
11:44
